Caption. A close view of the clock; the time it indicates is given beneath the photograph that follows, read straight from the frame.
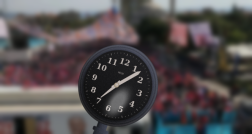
7:07
